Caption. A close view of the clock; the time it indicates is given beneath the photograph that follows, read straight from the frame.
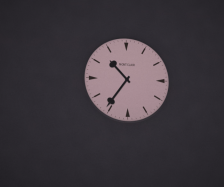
10:36
